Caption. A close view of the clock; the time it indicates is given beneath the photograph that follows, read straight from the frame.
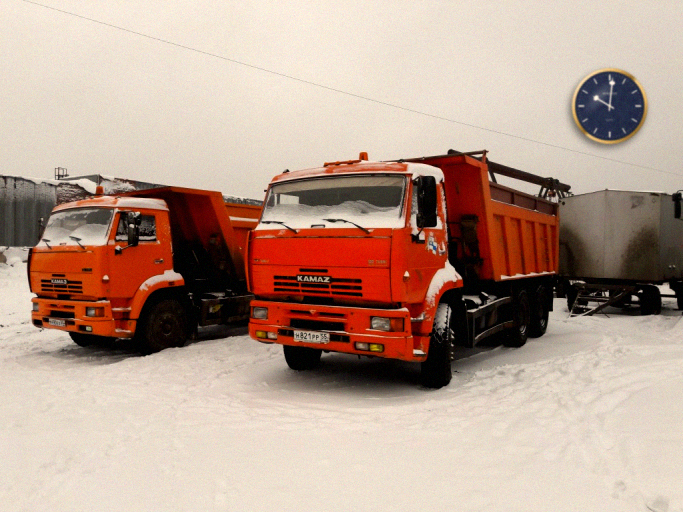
10:01
